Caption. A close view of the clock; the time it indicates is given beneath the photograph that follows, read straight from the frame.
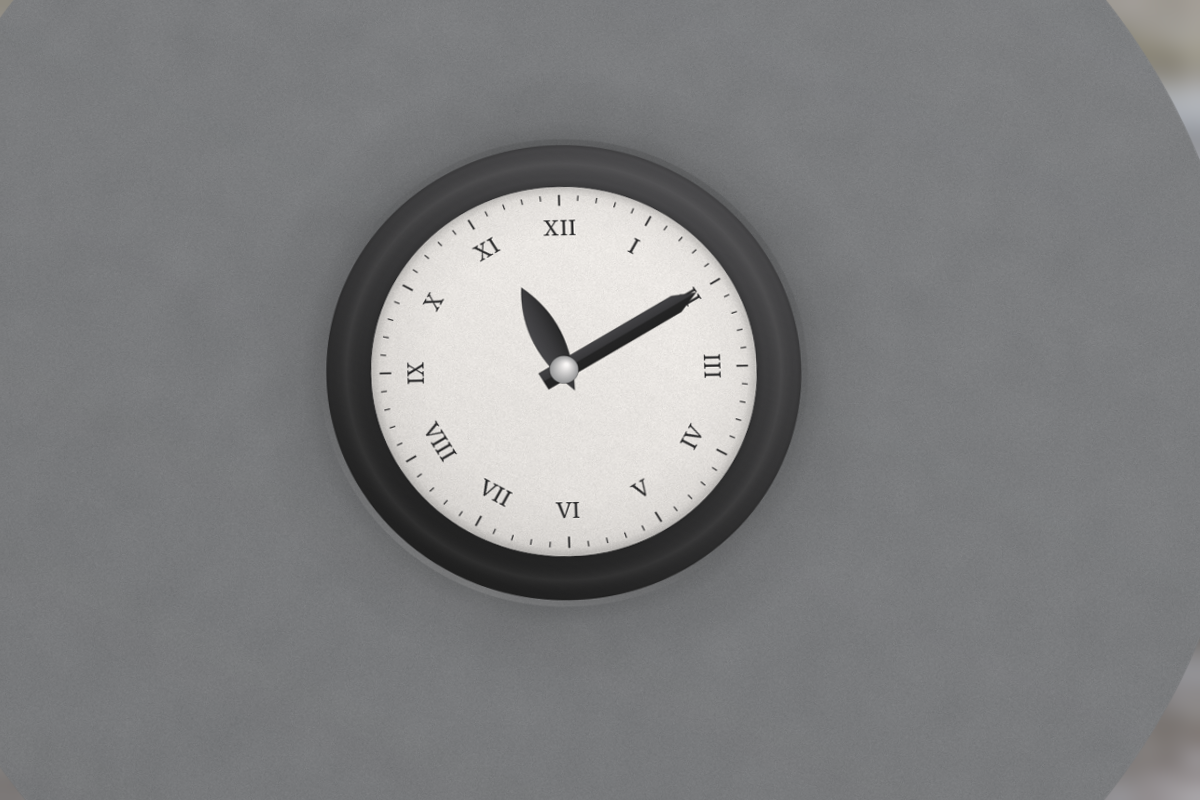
11:10
